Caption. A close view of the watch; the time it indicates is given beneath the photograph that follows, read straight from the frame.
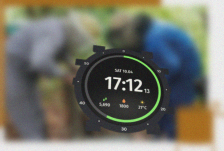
17:12
